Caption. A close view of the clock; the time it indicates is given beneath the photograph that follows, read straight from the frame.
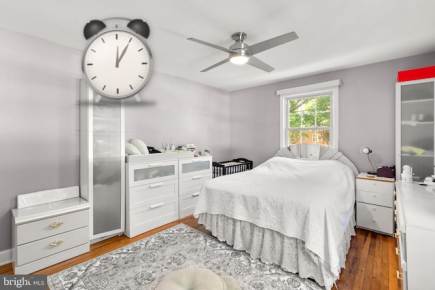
12:05
